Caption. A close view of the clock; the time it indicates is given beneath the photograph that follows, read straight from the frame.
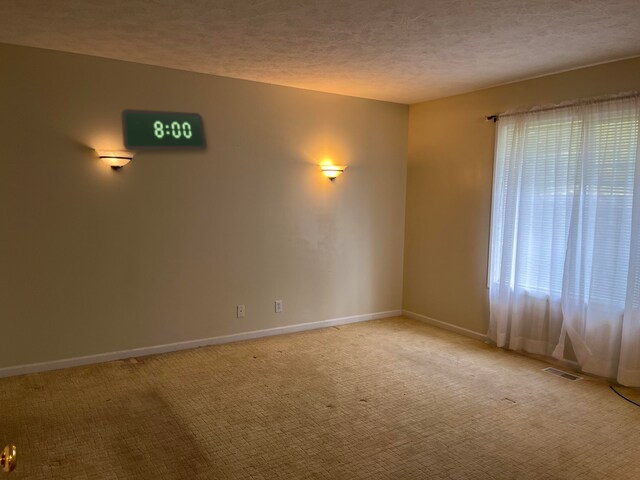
8:00
